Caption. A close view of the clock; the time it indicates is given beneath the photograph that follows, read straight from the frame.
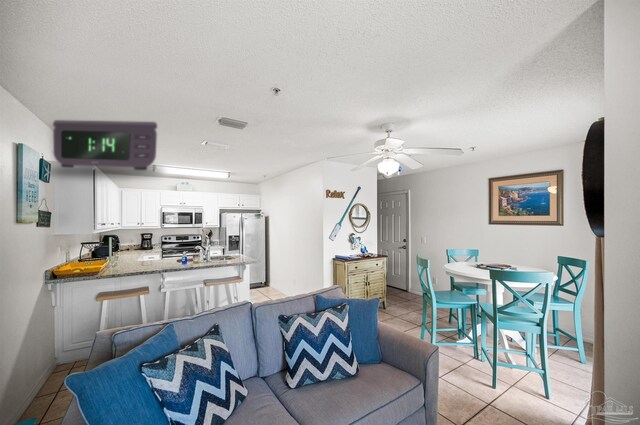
1:14
